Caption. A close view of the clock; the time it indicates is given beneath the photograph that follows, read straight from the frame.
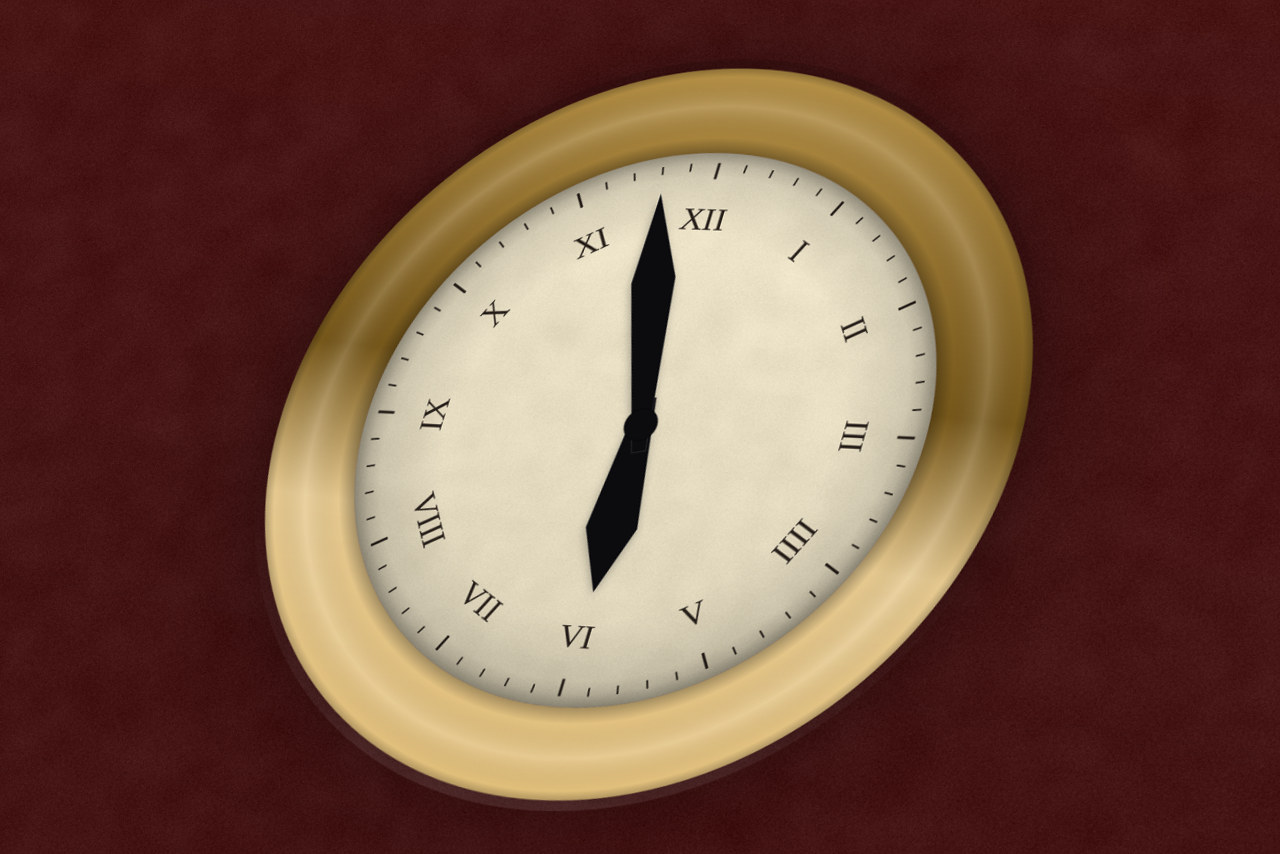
5:58
